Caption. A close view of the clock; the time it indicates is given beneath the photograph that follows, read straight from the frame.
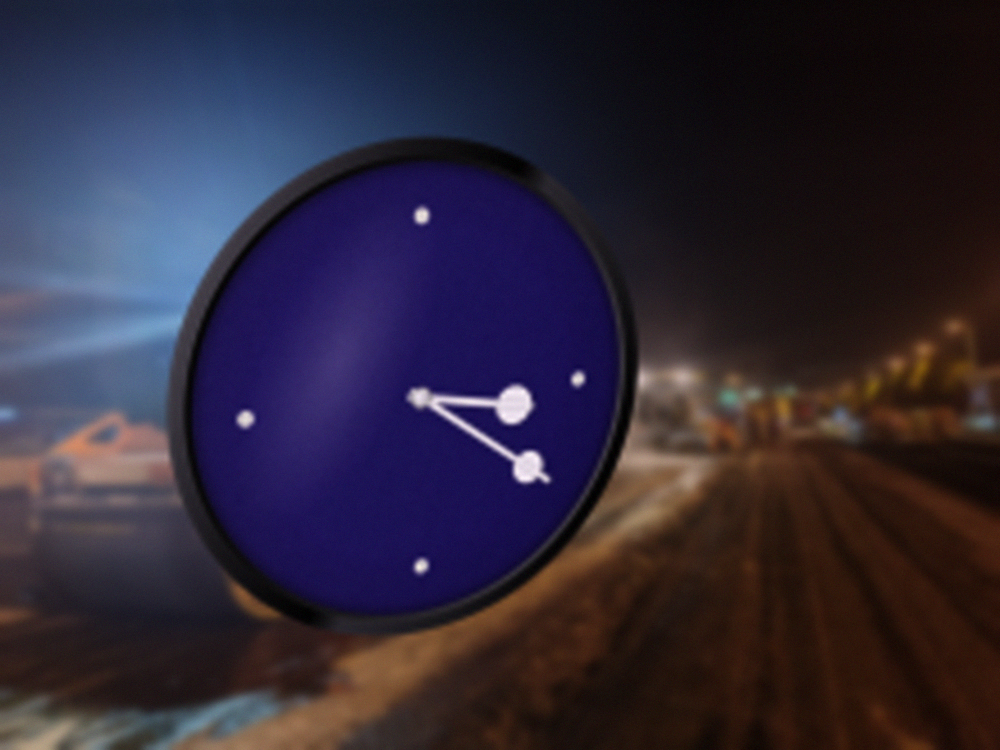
3:21
